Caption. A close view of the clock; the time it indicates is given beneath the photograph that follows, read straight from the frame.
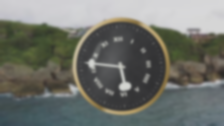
5:47
